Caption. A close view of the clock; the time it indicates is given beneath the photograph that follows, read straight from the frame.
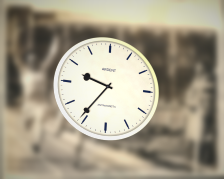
9:36
